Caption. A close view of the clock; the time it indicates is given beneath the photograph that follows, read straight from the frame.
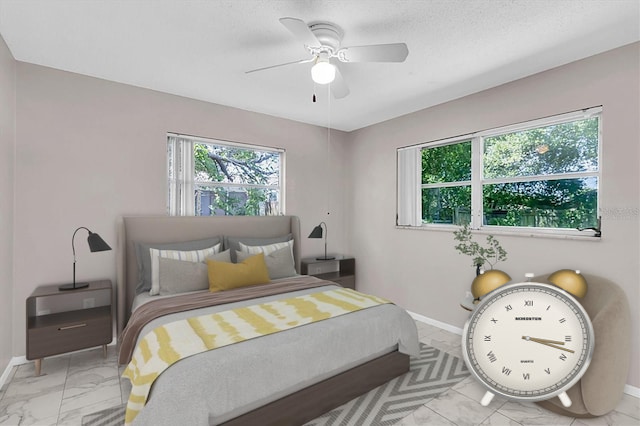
3:18
